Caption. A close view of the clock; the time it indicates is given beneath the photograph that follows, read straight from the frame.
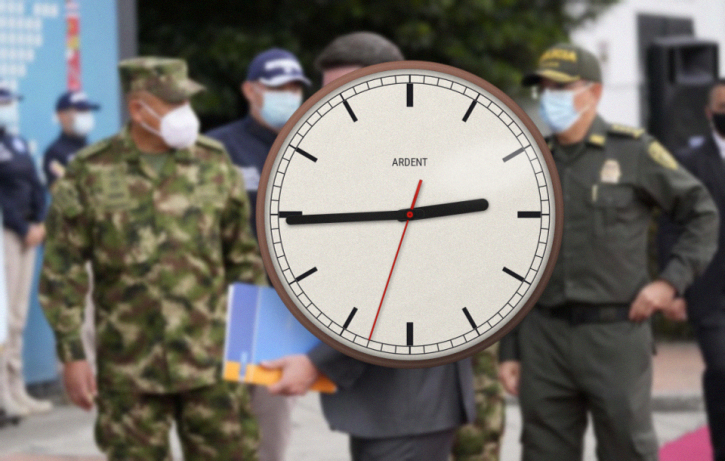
2:44:33
